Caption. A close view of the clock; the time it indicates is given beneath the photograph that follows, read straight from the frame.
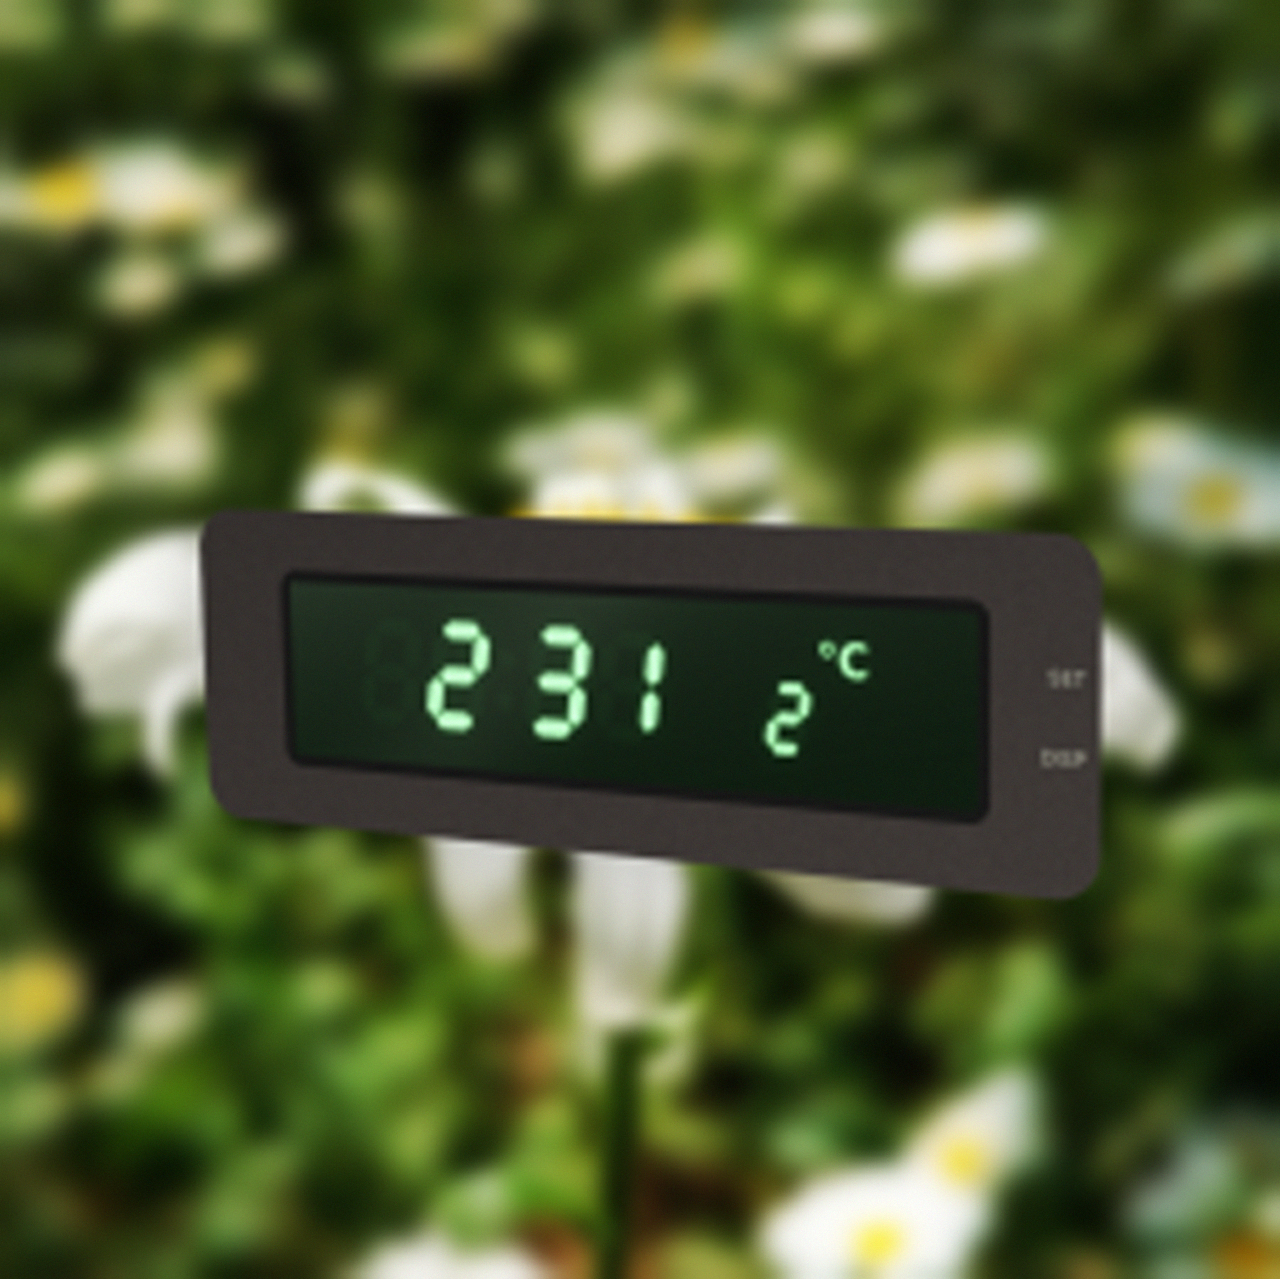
2:31
